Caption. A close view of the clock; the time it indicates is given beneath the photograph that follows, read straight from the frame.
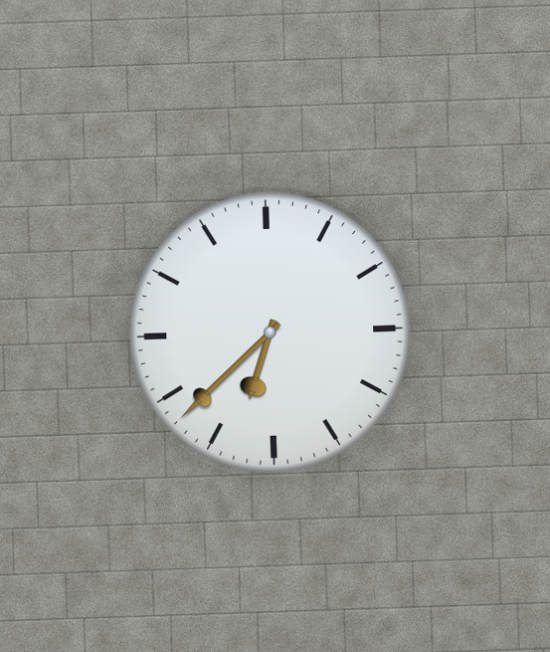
6:38
